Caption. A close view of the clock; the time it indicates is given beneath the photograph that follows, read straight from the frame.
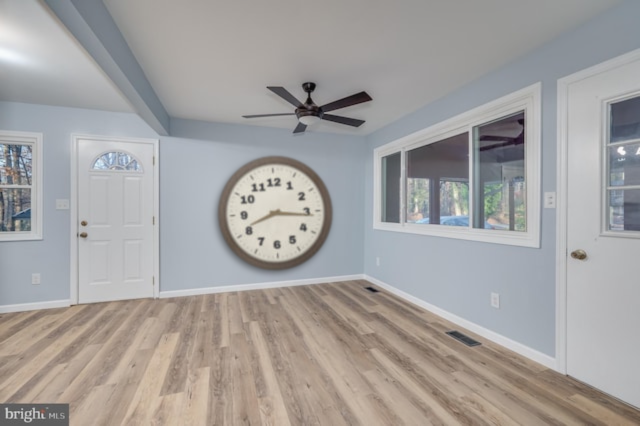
8:16
